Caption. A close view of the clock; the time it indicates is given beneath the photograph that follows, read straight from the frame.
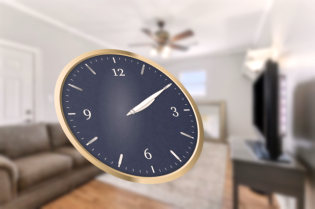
2:10
